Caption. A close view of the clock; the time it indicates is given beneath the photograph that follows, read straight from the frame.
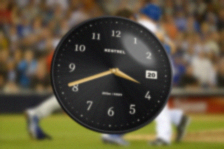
3:41
